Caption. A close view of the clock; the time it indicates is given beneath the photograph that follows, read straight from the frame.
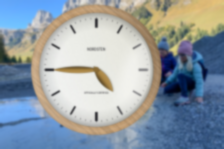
4:45
